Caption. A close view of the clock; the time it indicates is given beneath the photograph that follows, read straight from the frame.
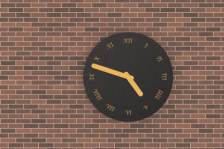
4:48
